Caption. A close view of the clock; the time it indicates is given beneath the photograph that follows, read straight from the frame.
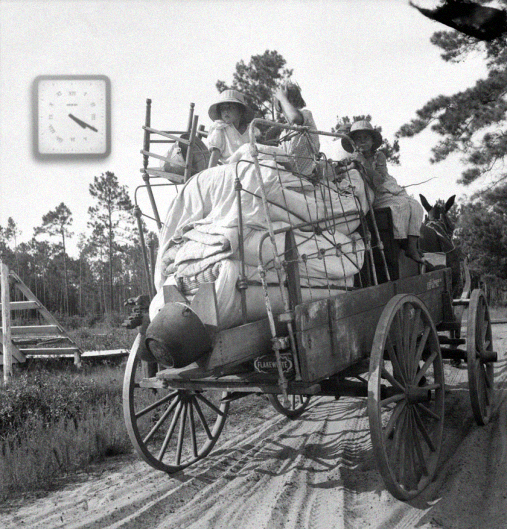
4:20
